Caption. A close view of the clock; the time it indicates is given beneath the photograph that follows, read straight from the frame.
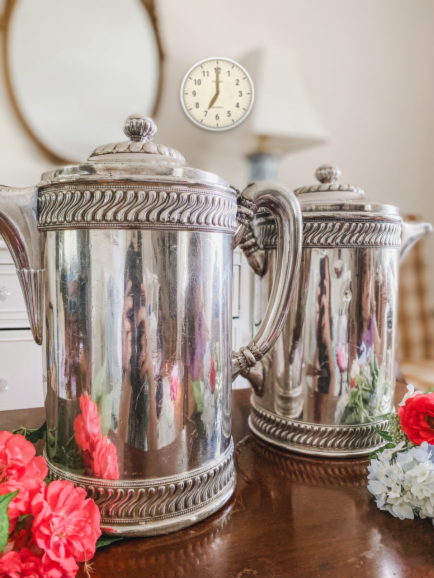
7:00
